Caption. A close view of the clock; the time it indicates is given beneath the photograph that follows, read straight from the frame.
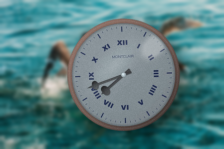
7:42
